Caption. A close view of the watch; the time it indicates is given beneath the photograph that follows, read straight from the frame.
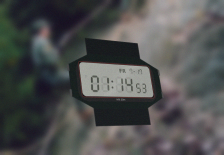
1:14:53
